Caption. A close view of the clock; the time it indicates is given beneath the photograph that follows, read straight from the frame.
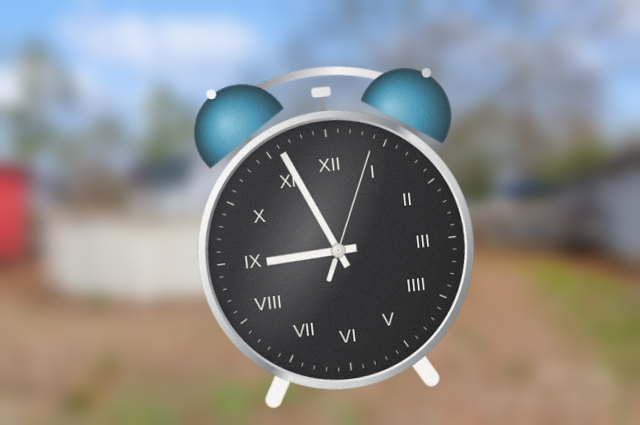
8:56:04
